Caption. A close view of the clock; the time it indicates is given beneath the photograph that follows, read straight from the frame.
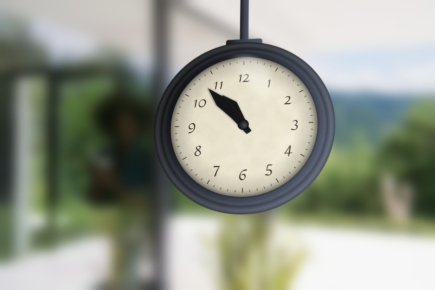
10:53
